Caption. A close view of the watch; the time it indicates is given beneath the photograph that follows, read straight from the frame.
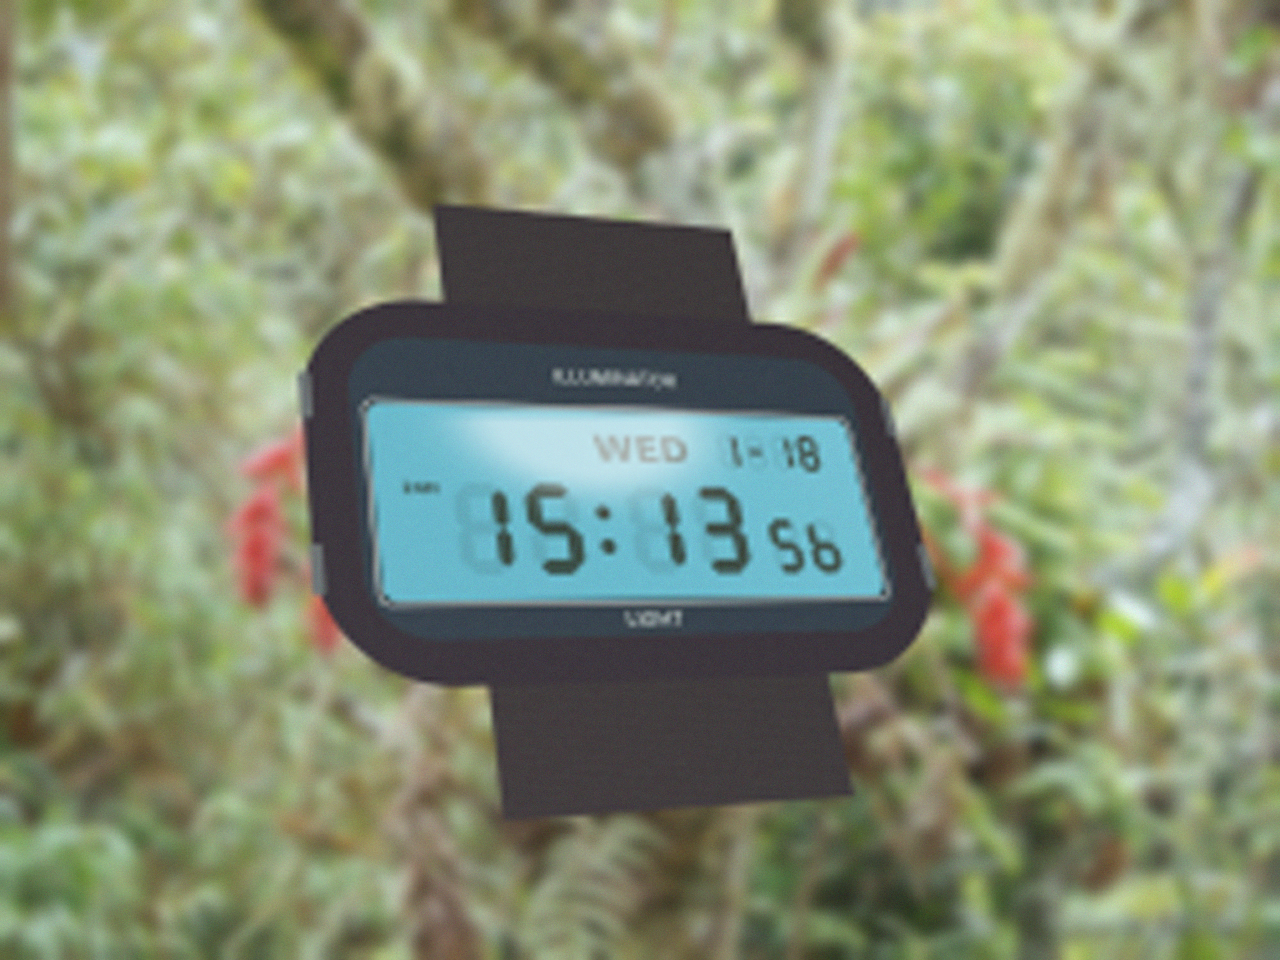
15:13:56
